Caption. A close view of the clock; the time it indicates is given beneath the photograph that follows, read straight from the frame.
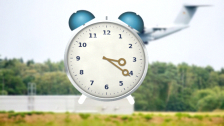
3:21
